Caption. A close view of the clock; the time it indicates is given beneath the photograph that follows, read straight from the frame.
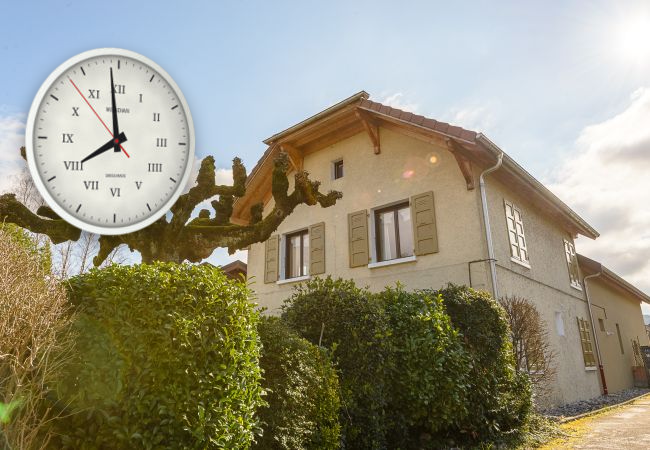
7:58:53
